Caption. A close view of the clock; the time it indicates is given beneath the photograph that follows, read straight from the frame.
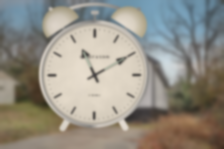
11:10
